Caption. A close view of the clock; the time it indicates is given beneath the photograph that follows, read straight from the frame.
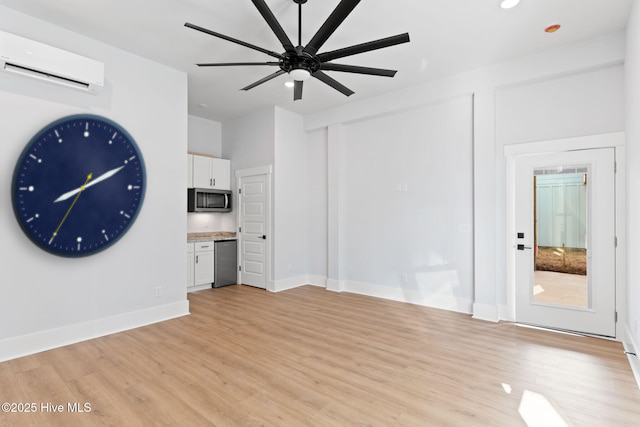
8:10:35
